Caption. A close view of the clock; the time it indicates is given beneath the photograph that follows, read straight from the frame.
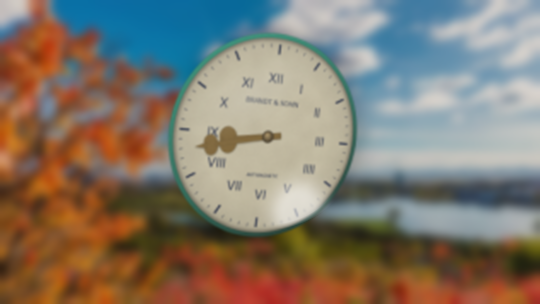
8:43
